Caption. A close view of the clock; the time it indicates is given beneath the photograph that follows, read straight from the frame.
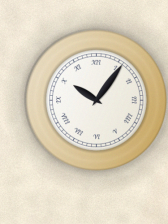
10:06
